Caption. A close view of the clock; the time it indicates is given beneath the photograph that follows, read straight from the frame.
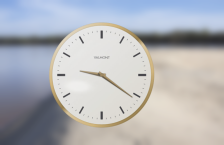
9:21
